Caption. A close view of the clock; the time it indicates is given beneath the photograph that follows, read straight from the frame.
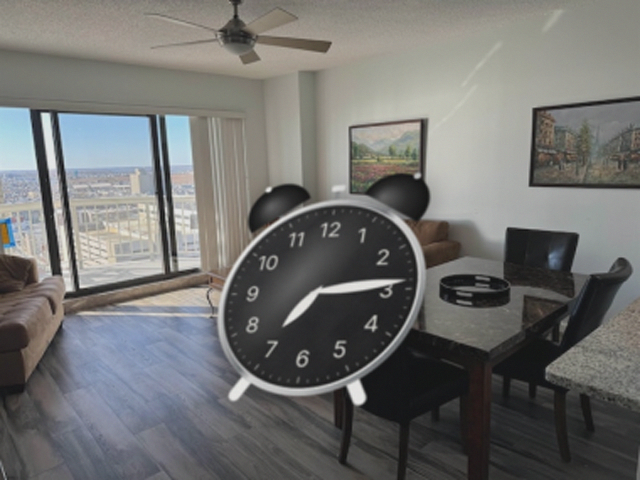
7:14
